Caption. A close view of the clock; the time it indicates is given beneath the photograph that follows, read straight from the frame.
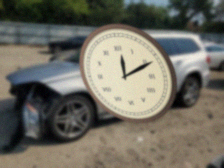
12:11
